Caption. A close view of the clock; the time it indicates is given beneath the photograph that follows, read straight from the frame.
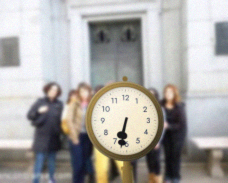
6:32
